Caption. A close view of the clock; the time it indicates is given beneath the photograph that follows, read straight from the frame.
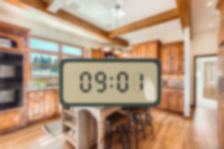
9:01
